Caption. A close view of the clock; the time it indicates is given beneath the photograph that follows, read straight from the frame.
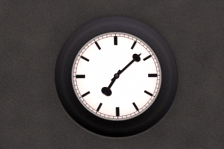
7:08
